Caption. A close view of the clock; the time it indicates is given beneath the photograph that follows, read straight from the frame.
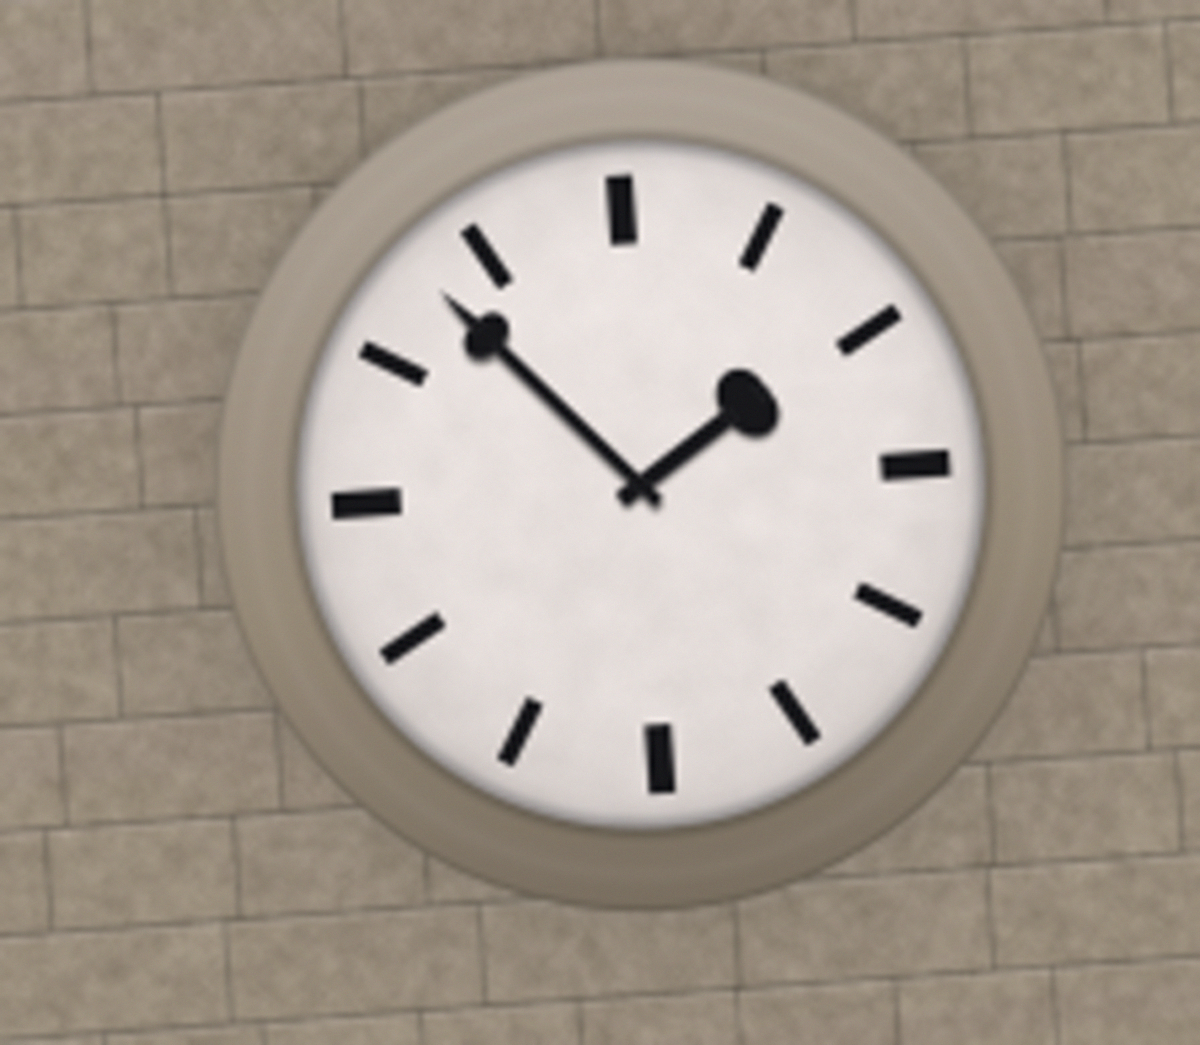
1:53
